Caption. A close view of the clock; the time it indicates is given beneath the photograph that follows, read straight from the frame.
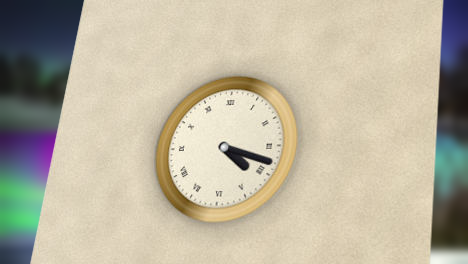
4:18
